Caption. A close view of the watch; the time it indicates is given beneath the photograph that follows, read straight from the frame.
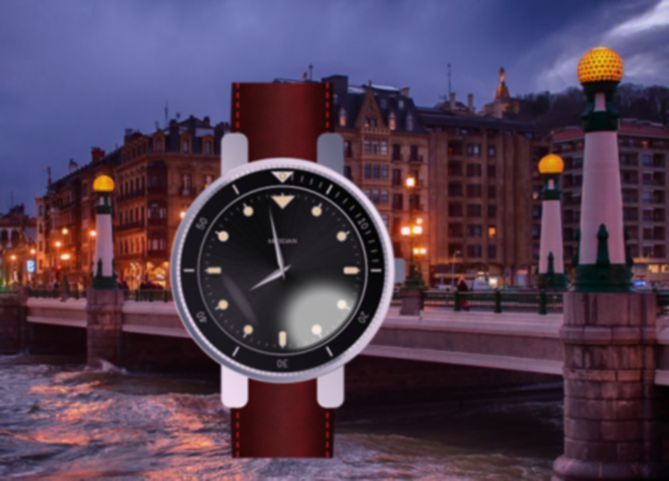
7:58
